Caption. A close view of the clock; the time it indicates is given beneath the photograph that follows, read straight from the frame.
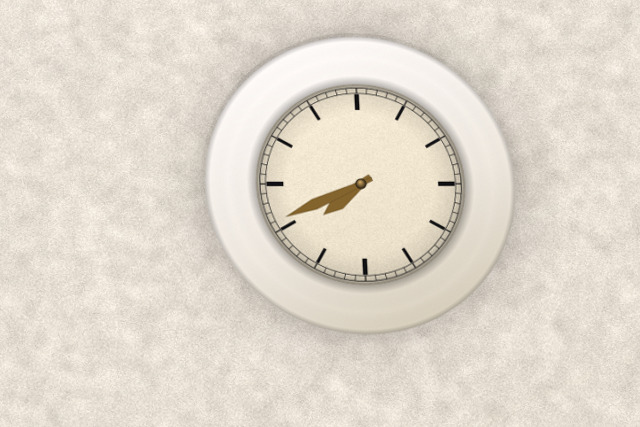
7:41
